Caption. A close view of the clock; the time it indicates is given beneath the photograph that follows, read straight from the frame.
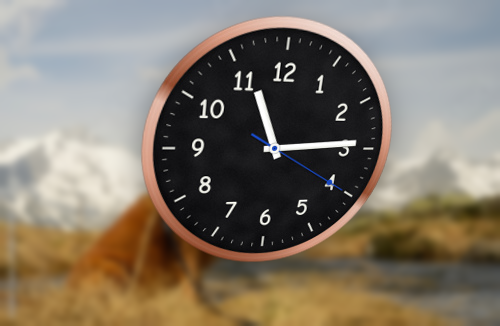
11:14:20
